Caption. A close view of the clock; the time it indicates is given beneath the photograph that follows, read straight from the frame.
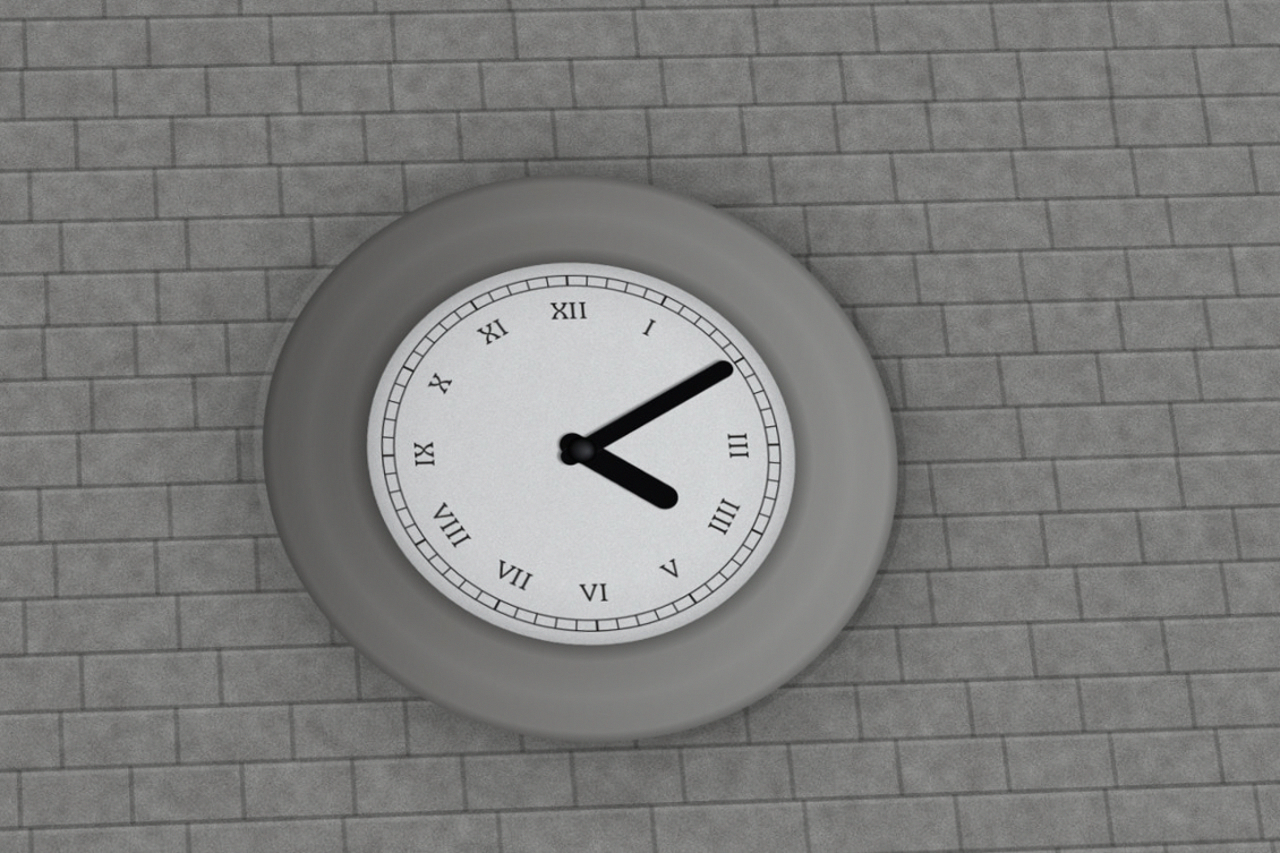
4:10
